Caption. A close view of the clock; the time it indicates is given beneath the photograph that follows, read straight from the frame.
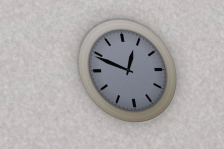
12:49
